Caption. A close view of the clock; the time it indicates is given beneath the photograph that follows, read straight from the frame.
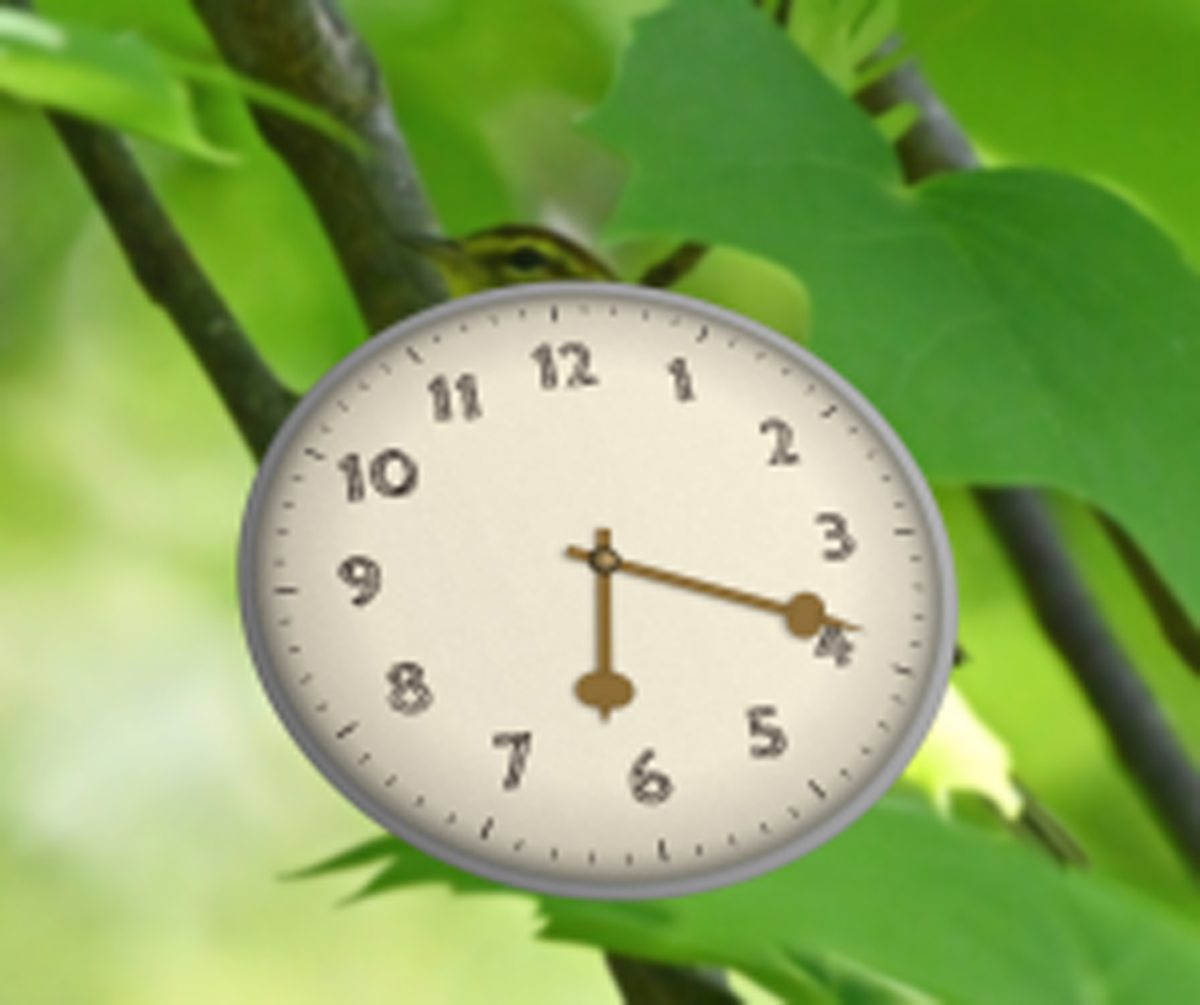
6:19
